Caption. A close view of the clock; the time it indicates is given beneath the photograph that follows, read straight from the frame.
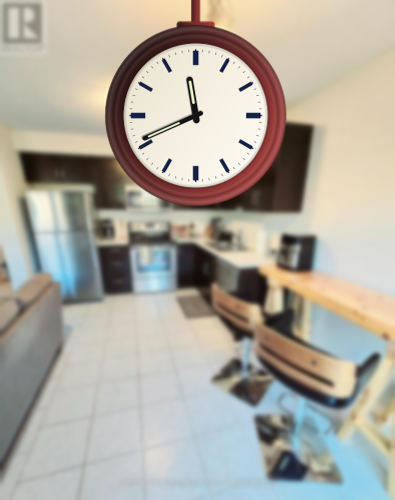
11:41
